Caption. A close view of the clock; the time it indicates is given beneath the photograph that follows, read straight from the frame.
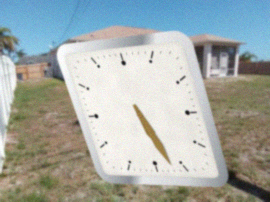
5:27
